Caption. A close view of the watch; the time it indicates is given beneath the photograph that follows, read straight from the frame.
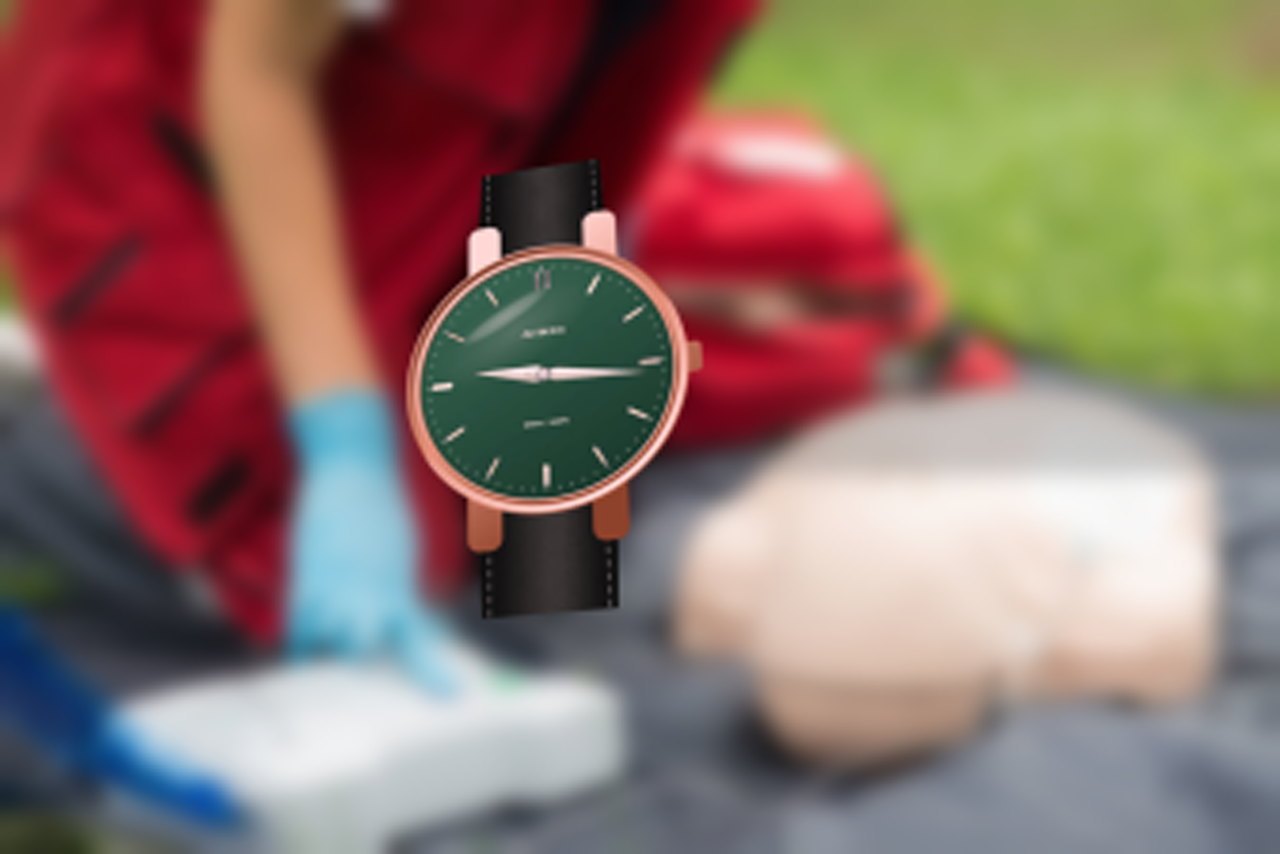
9:16
